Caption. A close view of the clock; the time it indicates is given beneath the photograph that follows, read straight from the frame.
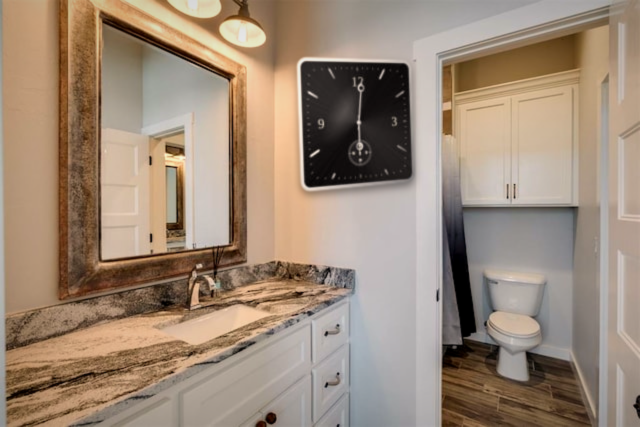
6:01
